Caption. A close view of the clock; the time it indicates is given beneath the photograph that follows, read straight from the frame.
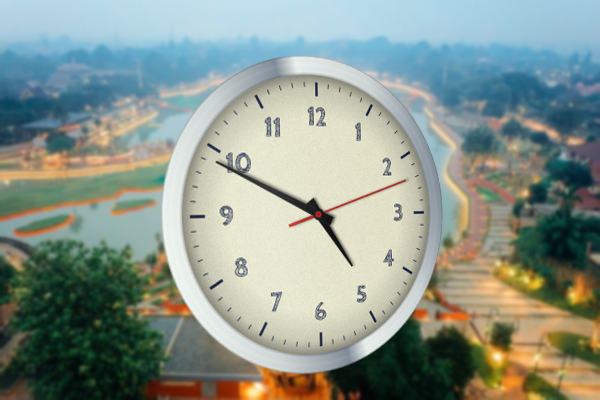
4:49:12
